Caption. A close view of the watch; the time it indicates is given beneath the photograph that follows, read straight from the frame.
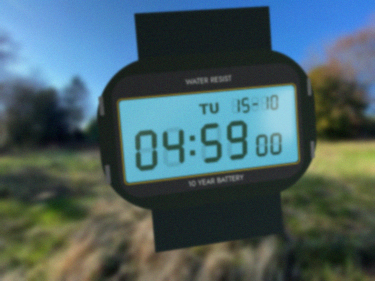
4:59:00
